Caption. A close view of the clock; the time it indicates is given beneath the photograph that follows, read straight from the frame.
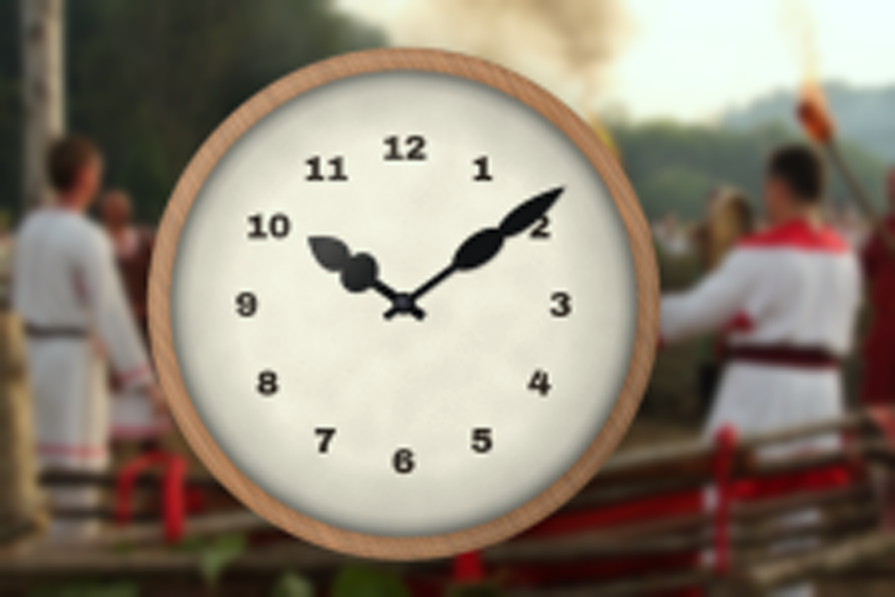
10:09
